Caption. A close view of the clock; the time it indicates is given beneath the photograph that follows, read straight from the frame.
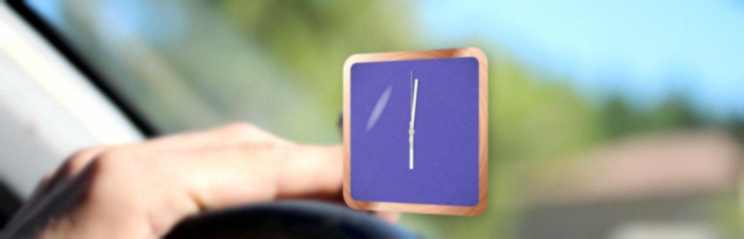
6:01:00
